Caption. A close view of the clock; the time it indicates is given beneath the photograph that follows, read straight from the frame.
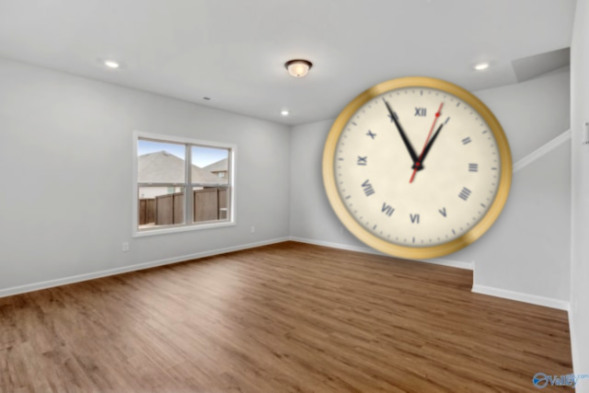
12:55:03
